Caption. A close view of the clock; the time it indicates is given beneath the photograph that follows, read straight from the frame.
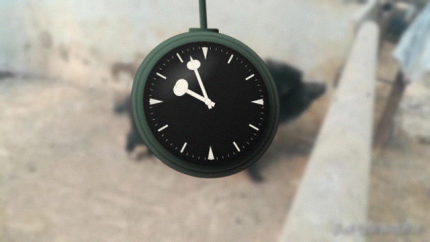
9:57
